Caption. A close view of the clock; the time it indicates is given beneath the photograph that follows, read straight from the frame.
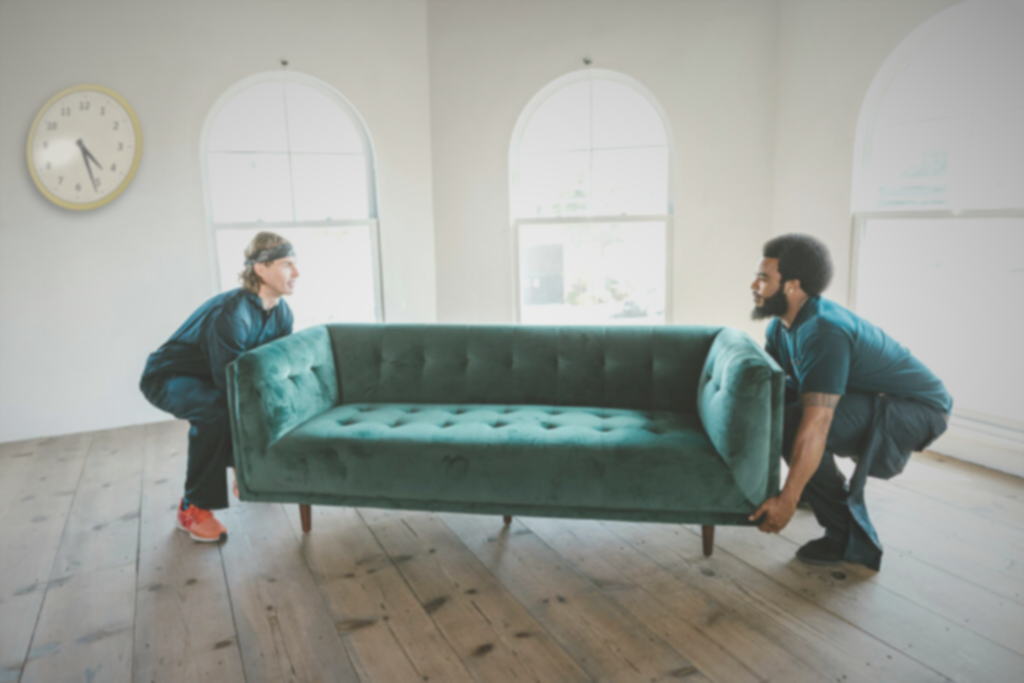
4:26
